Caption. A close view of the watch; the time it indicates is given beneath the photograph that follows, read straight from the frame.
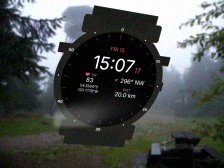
15:07
